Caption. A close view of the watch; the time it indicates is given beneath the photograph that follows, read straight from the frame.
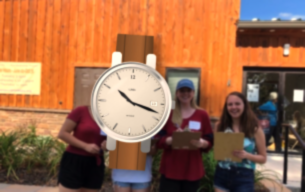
10:18
